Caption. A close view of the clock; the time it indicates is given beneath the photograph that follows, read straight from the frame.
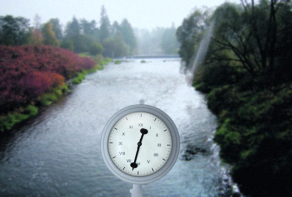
12:32
